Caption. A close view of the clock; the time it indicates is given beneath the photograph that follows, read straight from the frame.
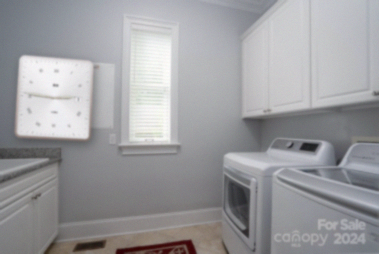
2:46
